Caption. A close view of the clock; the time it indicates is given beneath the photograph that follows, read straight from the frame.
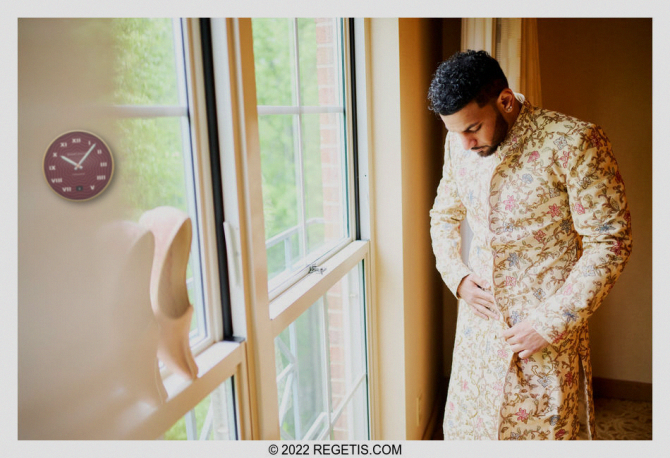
10:07
